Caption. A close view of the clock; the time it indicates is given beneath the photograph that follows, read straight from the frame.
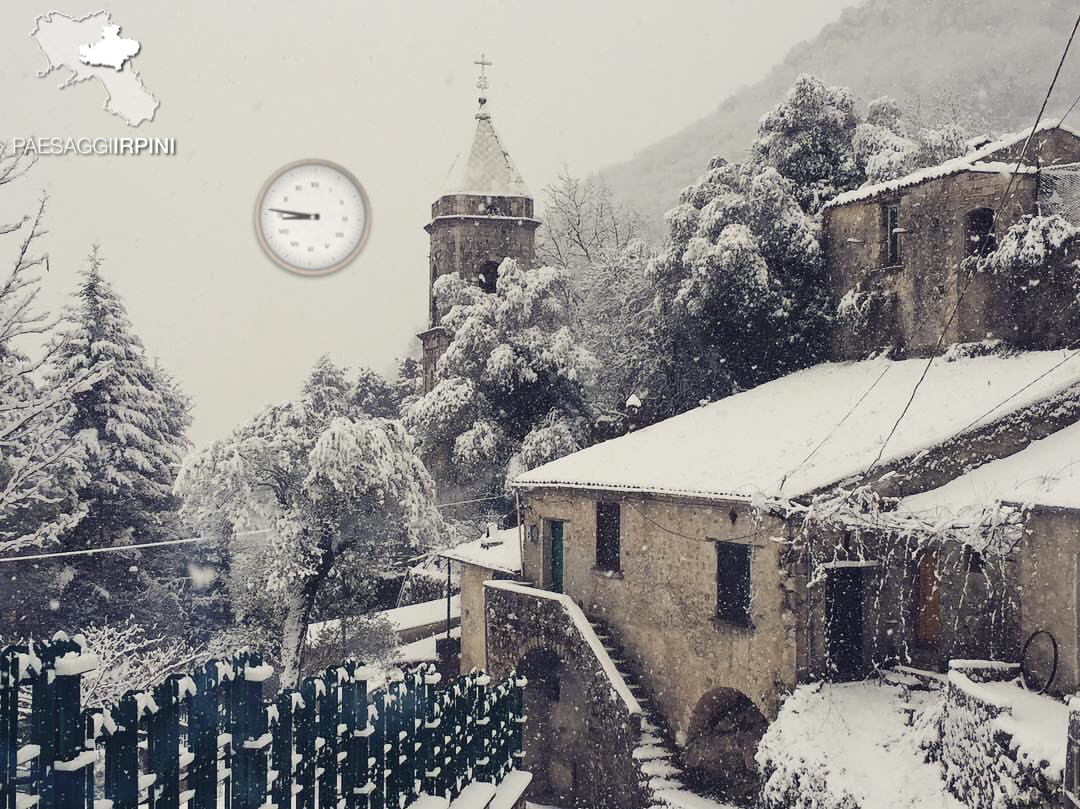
8:46
